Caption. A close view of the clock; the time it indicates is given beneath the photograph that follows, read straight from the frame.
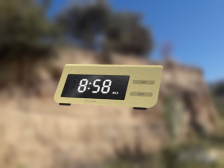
8:58
